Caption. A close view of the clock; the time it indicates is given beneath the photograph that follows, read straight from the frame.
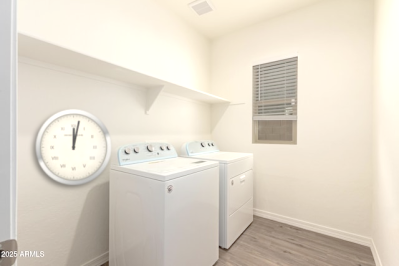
12:02
